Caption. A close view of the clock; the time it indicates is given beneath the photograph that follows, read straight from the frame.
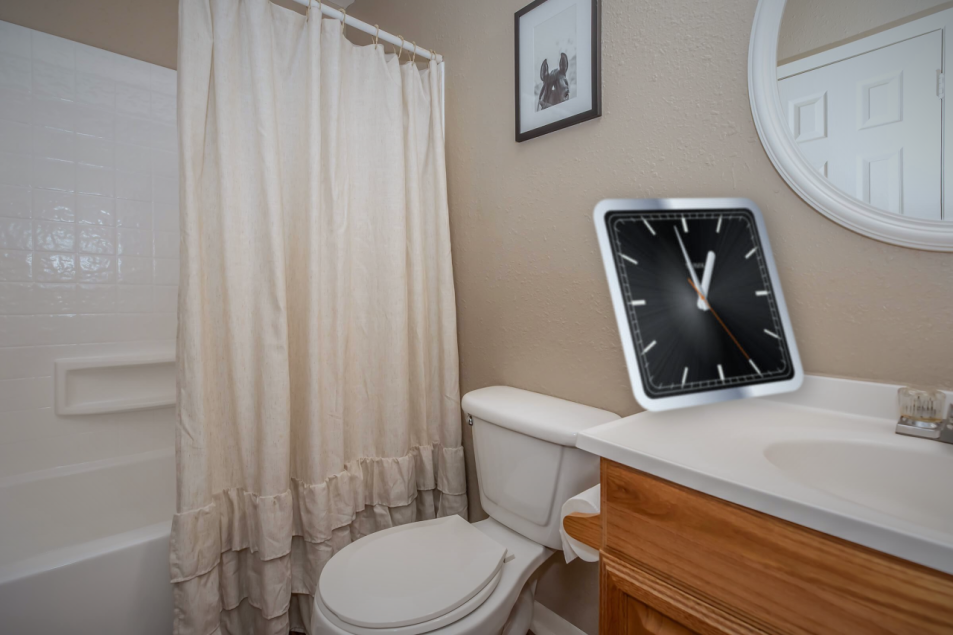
12:58:25
